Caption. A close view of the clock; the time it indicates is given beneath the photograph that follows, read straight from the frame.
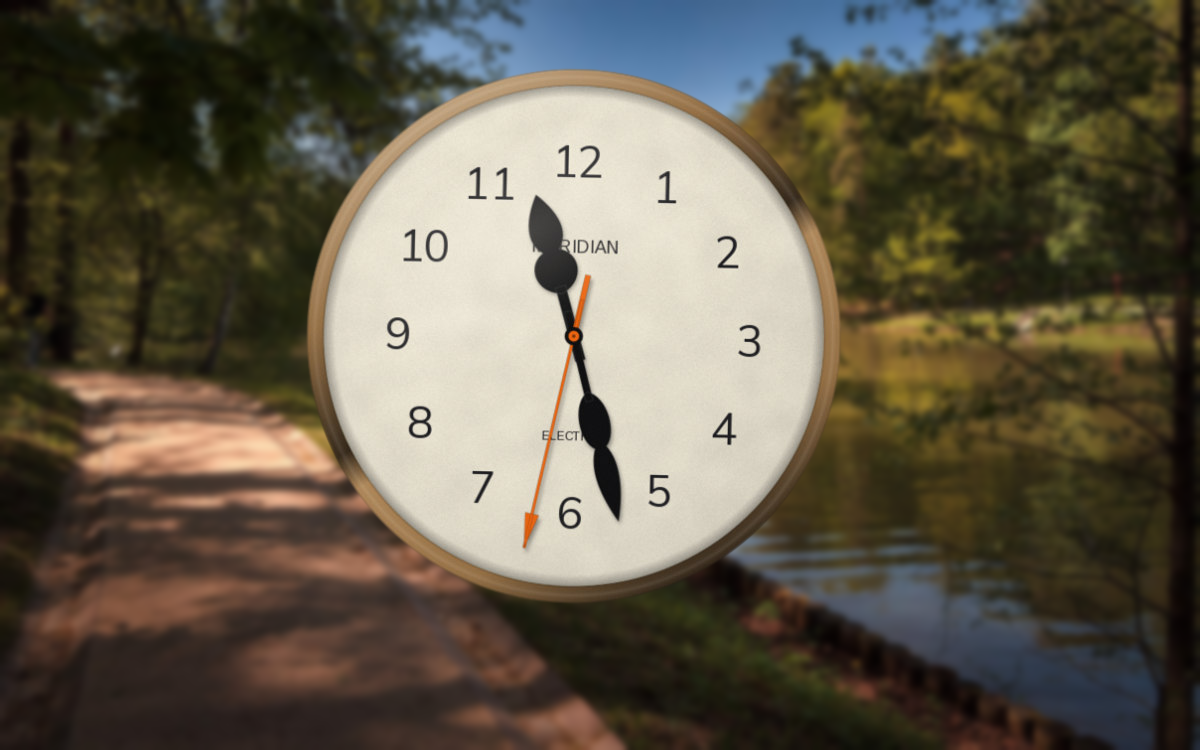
11:27:32
